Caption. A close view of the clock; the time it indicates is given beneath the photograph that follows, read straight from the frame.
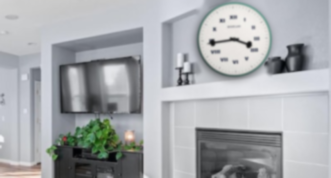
3:44
